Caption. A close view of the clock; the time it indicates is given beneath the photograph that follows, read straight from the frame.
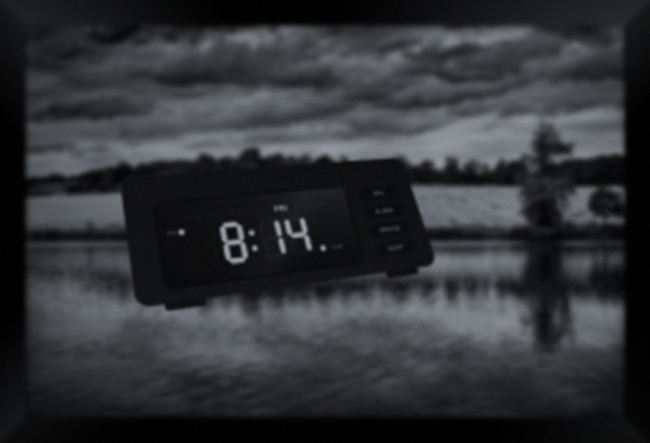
8:14
